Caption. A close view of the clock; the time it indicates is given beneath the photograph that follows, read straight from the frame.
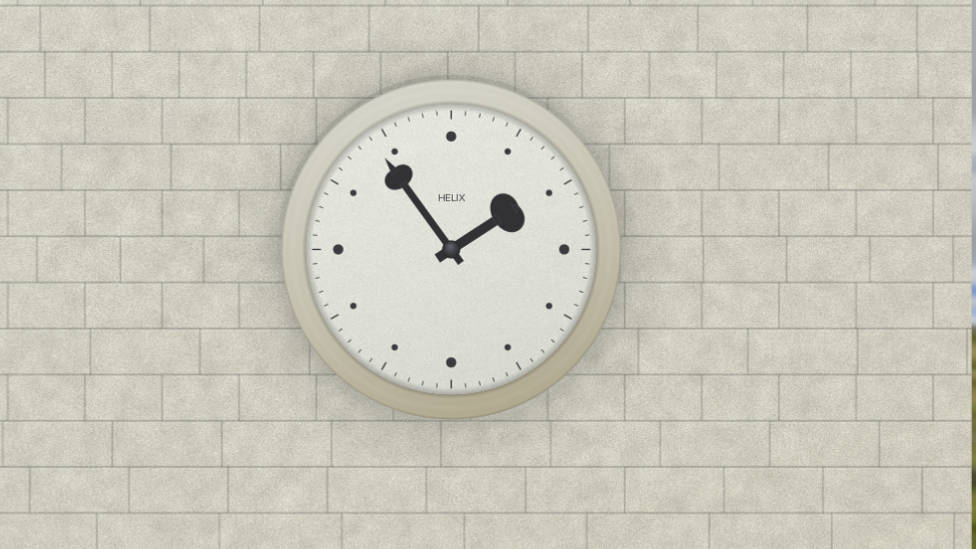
1:54
